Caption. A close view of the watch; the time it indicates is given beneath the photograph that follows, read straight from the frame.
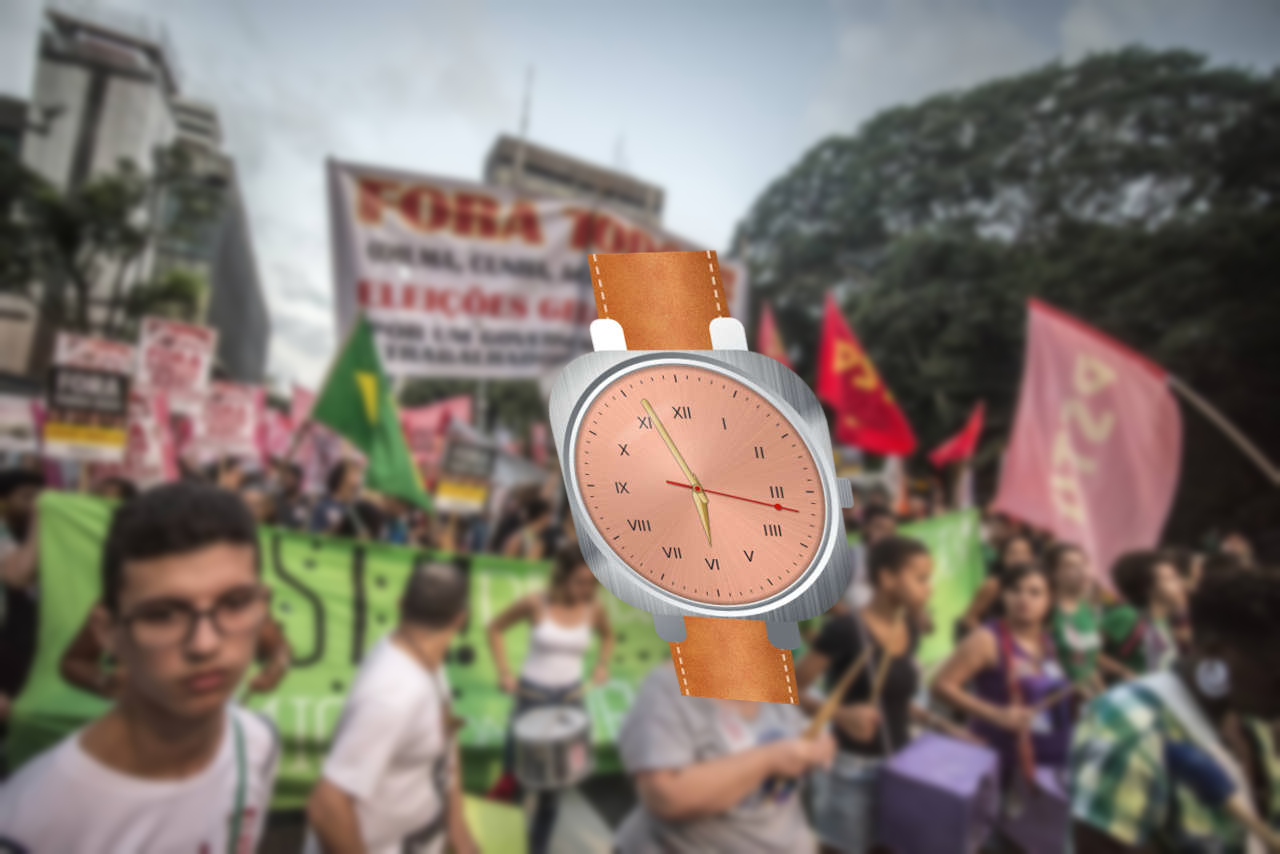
5:56:17
